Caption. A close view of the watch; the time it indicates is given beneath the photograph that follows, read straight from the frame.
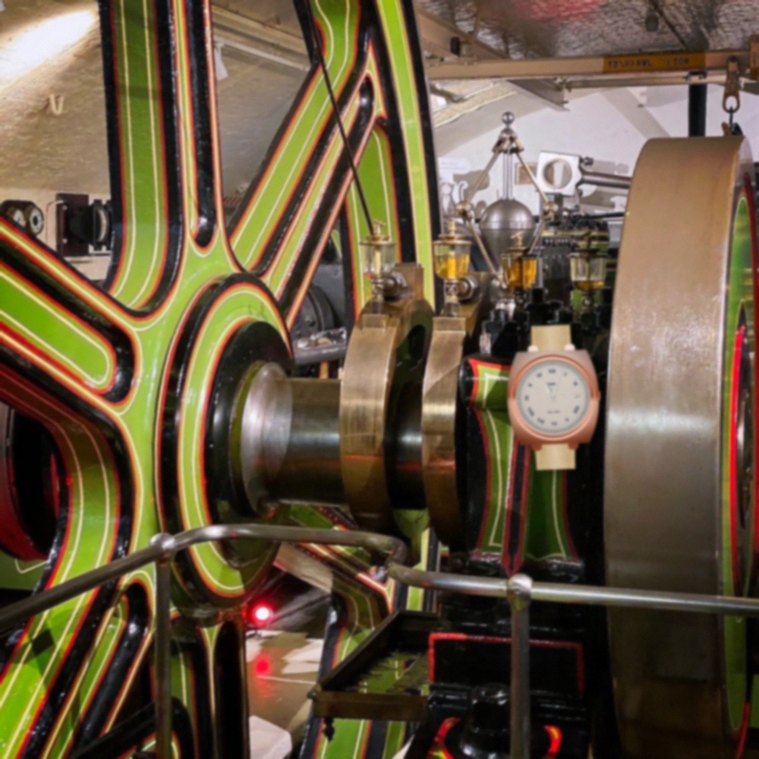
11:03
